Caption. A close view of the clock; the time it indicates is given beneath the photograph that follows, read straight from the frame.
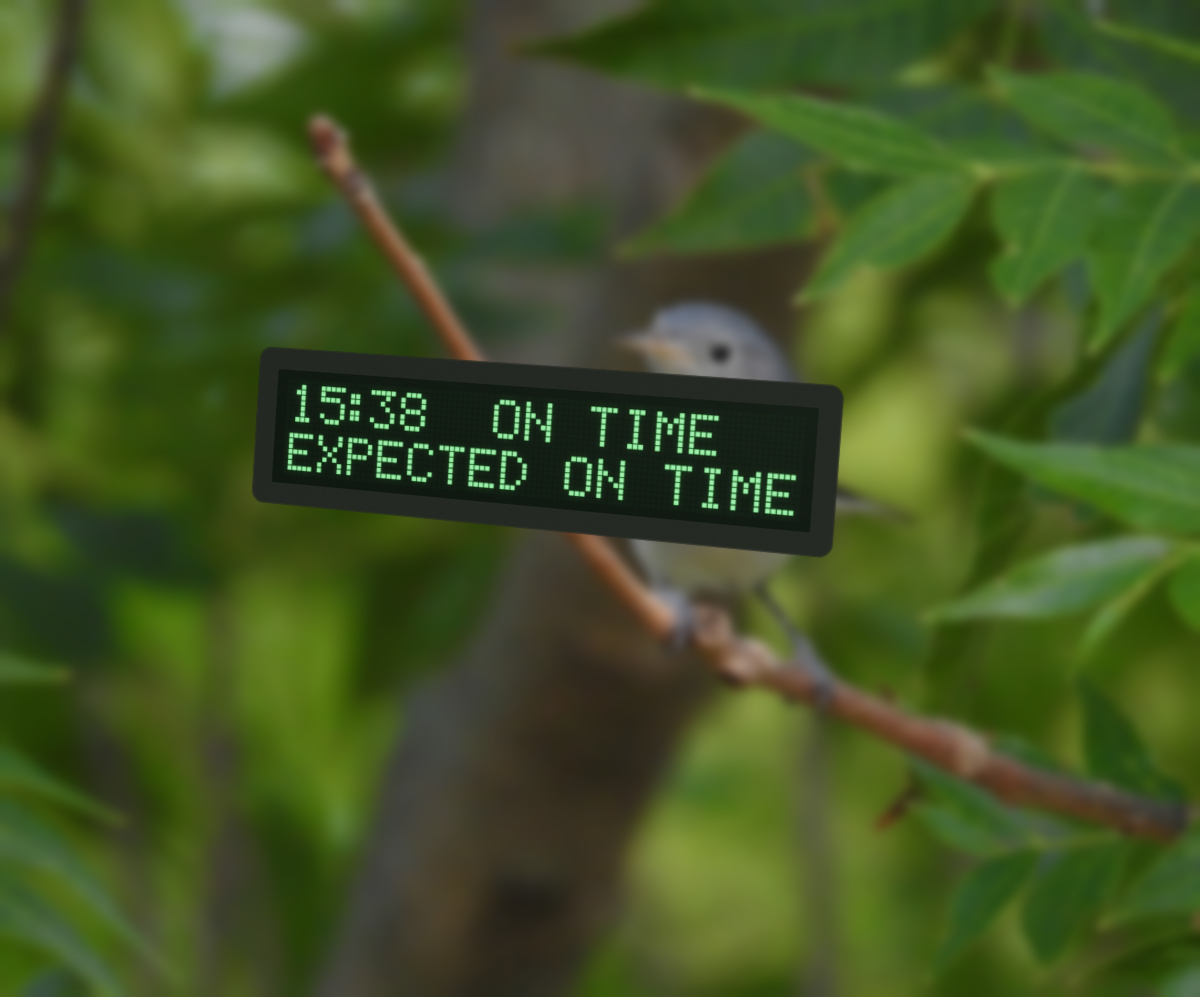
15:38
